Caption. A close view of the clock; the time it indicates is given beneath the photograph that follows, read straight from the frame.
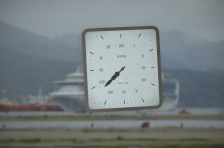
7:38
